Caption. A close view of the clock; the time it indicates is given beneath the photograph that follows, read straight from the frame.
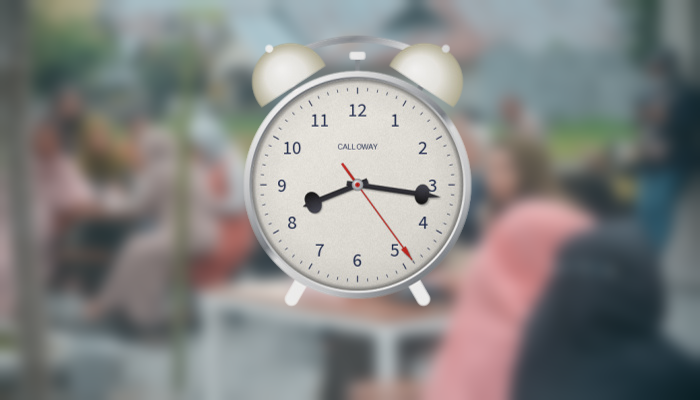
8:16:24
